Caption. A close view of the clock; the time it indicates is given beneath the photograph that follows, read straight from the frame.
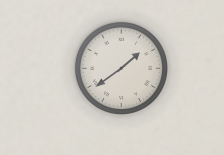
1:39
